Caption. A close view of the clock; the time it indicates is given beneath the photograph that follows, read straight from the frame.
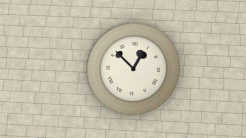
12:52
